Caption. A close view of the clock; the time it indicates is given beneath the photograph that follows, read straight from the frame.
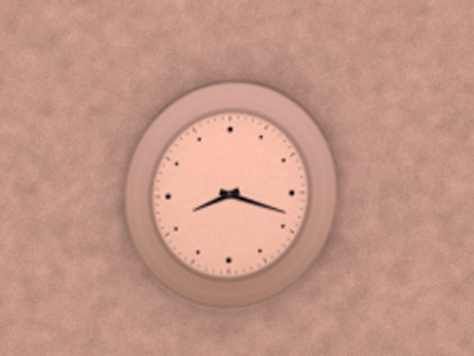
8:18
